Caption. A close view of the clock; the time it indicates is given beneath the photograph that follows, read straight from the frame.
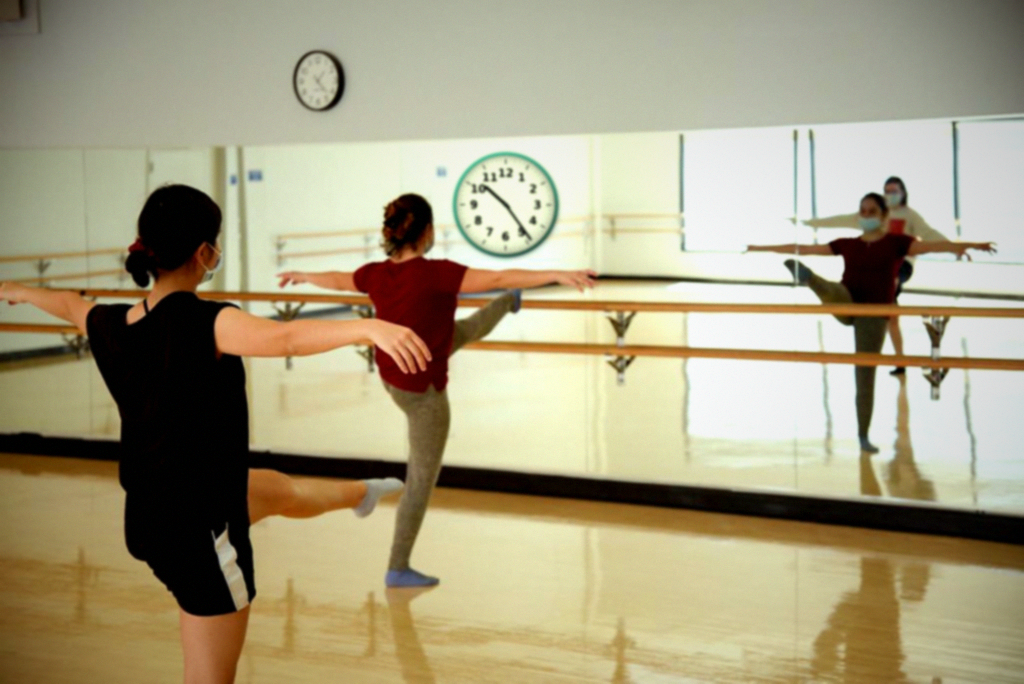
10:24
